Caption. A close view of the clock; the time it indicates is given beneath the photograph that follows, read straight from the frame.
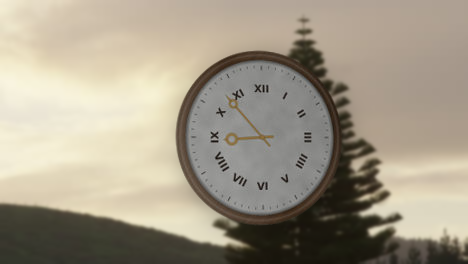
8:53
